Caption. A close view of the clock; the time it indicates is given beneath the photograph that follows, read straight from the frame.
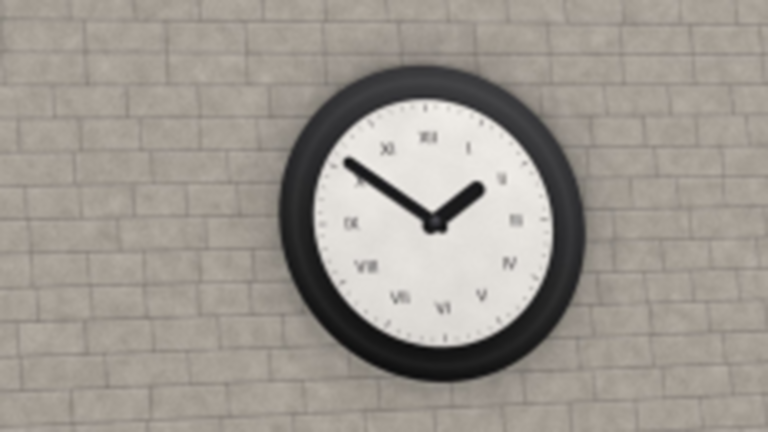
1:51
